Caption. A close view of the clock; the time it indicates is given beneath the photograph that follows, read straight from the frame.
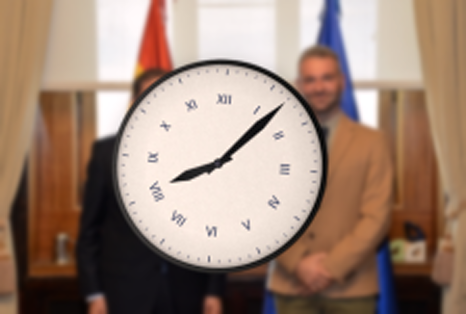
8:07
